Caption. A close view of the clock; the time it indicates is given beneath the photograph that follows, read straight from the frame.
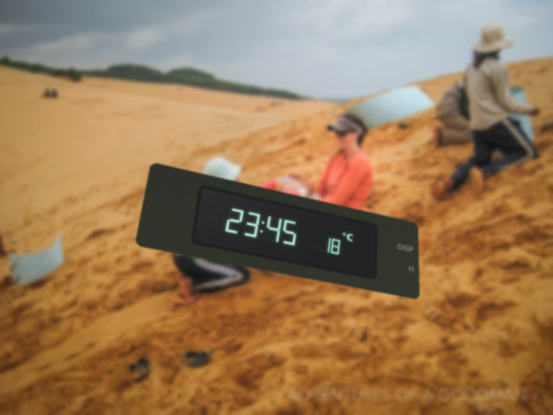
23:45
